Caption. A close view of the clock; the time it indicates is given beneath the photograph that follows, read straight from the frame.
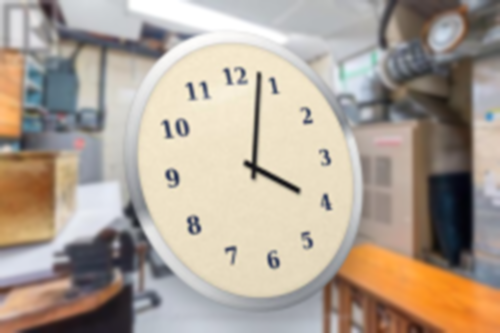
4:03
